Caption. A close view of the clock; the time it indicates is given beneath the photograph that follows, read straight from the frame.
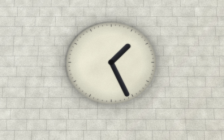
1:26
